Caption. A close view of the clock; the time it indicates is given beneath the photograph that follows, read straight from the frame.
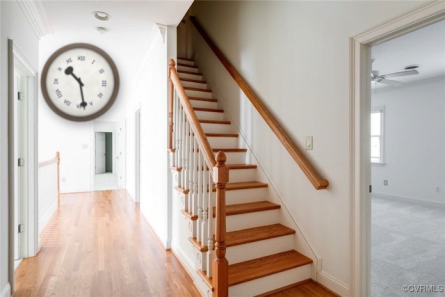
10:28
